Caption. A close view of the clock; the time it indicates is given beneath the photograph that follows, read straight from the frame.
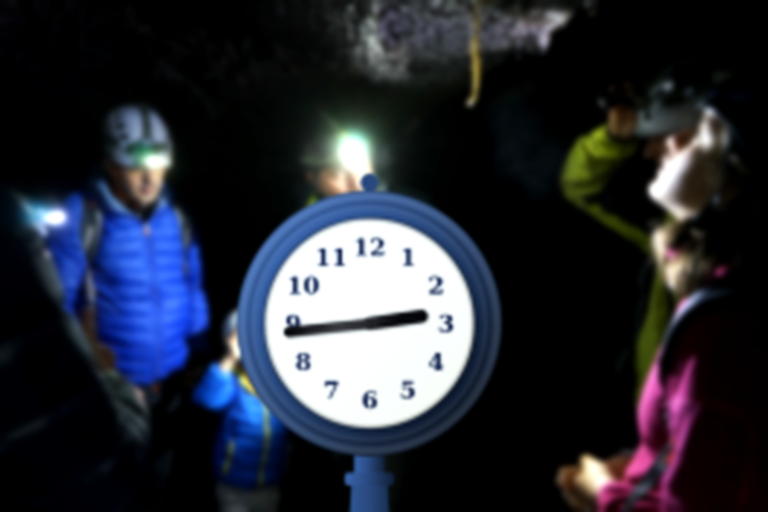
2:44
